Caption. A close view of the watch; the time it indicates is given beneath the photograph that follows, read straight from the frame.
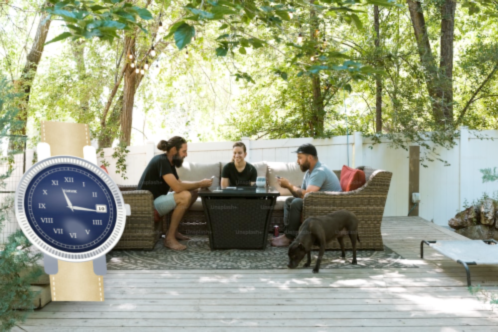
11:16
